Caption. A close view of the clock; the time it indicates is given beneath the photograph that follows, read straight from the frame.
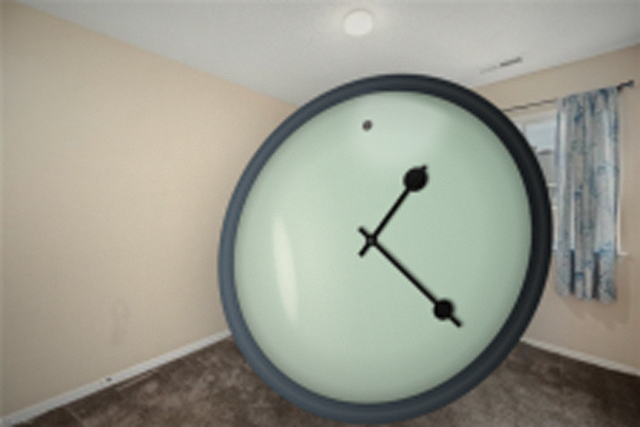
1:23
